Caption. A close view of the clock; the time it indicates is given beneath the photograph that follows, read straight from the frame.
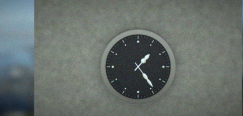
1:24
